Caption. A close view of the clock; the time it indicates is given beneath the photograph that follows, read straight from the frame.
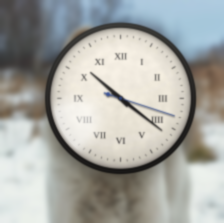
10:21:18
